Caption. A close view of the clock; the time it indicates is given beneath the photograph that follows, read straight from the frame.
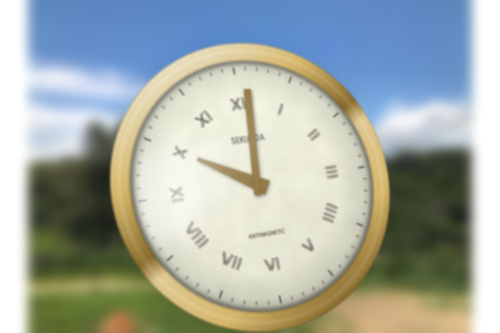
10:01
